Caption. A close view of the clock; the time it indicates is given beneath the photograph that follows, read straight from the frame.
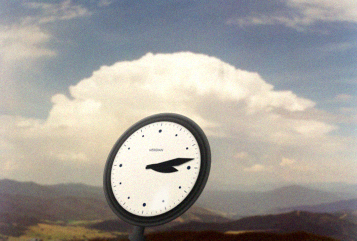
3:13
